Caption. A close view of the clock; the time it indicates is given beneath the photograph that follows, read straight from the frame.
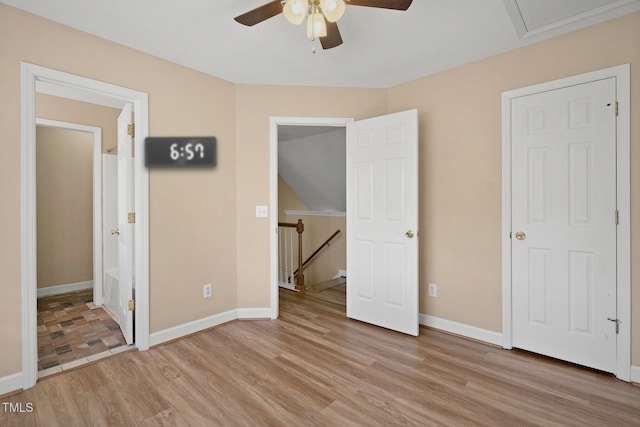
6:57
